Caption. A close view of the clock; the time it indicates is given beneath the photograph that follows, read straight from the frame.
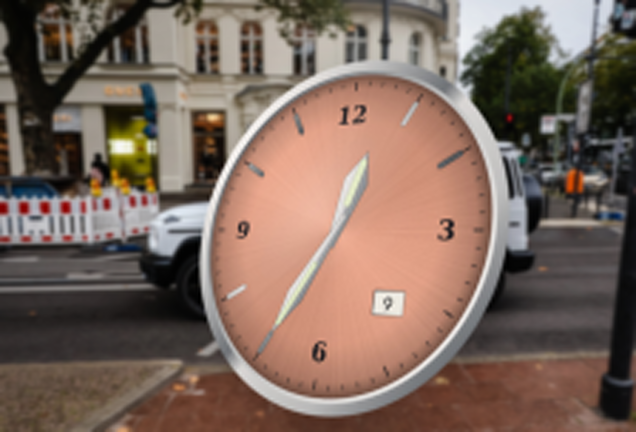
12:35
